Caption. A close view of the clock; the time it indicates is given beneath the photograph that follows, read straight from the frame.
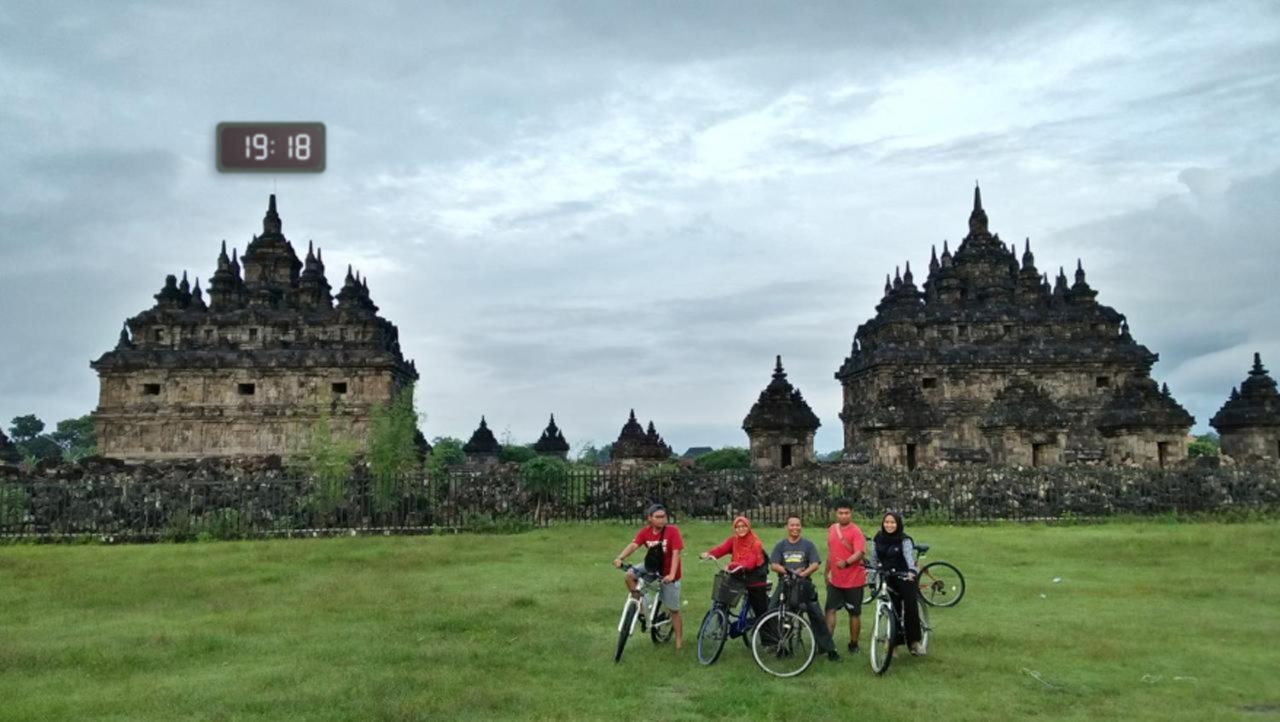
19:18
